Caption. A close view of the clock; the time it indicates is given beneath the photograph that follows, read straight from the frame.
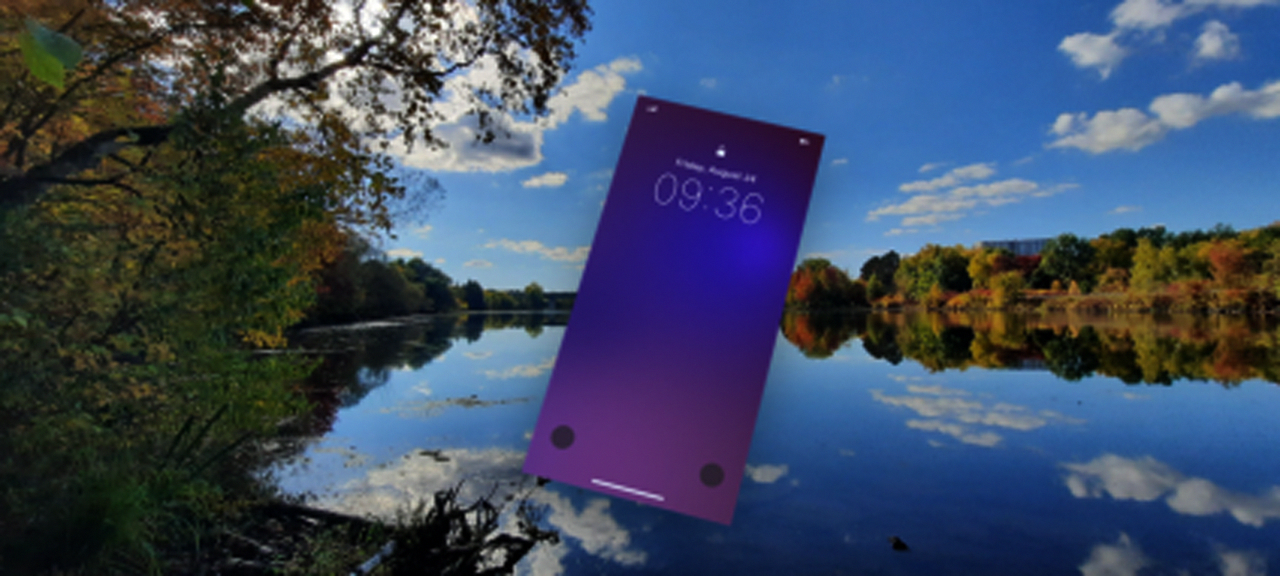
9:36
